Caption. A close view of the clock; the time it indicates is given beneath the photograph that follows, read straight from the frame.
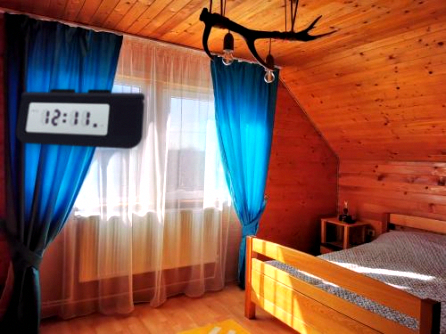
12:11
